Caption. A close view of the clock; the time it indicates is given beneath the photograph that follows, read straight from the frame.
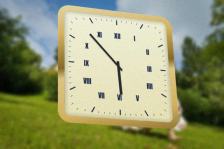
5:53
